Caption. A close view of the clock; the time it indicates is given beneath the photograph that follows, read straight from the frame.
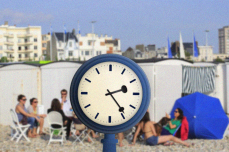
2:24
